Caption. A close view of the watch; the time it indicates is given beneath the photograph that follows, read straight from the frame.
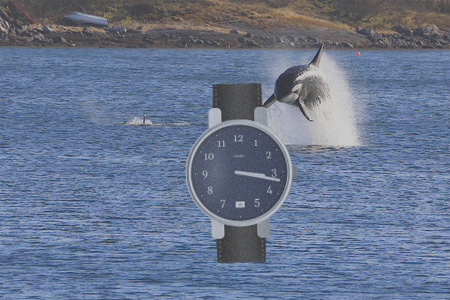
3:17
